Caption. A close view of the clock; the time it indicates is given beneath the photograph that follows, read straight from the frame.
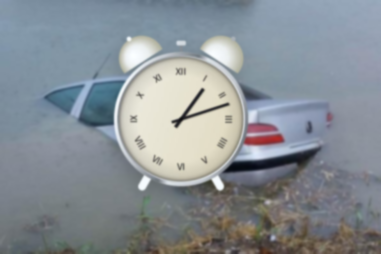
1:12
